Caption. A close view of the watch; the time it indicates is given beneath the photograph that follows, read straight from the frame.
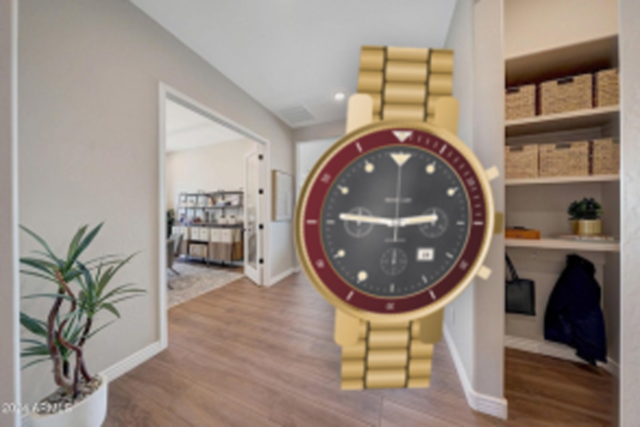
2:46
